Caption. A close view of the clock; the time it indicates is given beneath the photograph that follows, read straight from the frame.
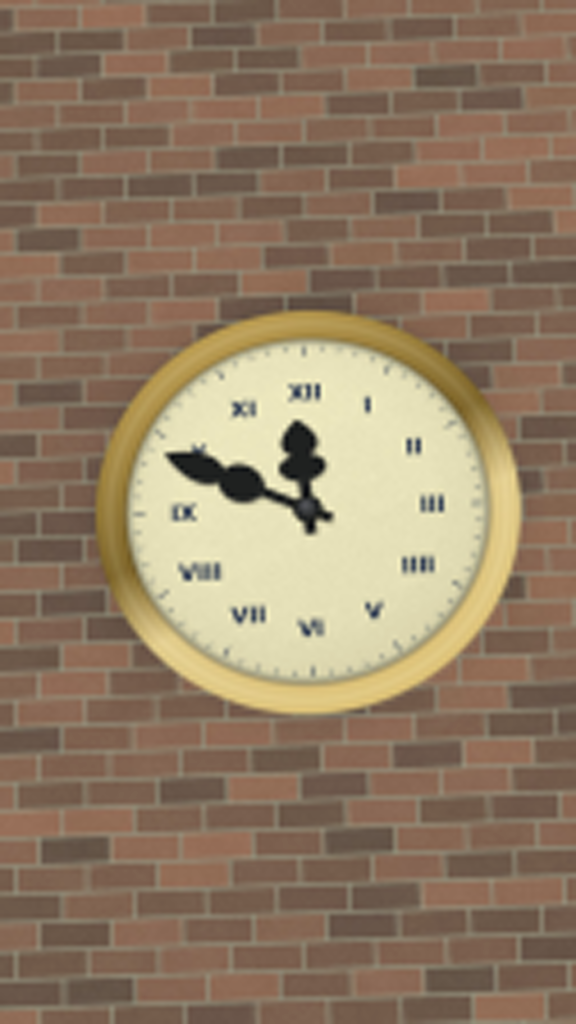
11:49
